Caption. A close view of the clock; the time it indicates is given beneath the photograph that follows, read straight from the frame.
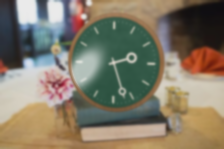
2:27
